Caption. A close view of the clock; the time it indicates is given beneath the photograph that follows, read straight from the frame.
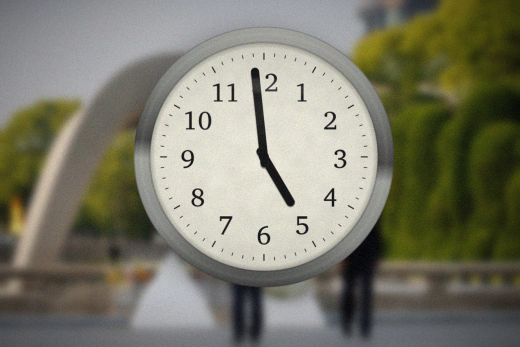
4:59
